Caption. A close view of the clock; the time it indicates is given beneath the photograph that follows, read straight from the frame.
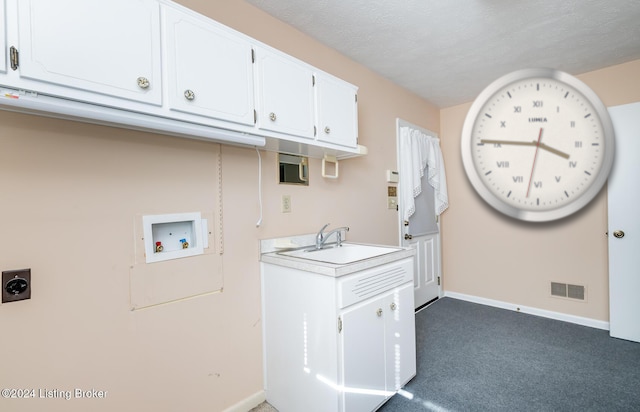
3:45:32
